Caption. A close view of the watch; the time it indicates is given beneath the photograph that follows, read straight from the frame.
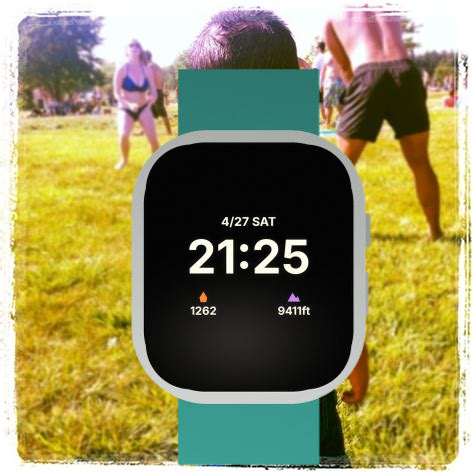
21:25
